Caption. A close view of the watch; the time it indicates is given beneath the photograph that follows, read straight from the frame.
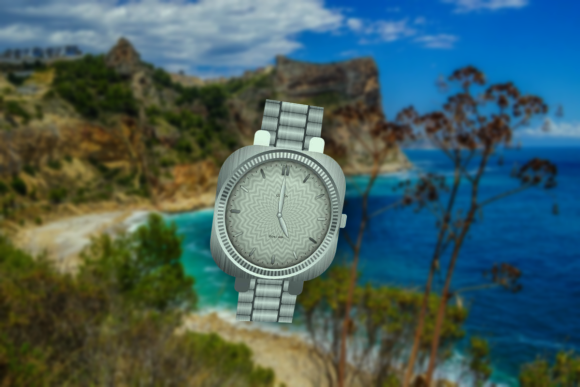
5:00
